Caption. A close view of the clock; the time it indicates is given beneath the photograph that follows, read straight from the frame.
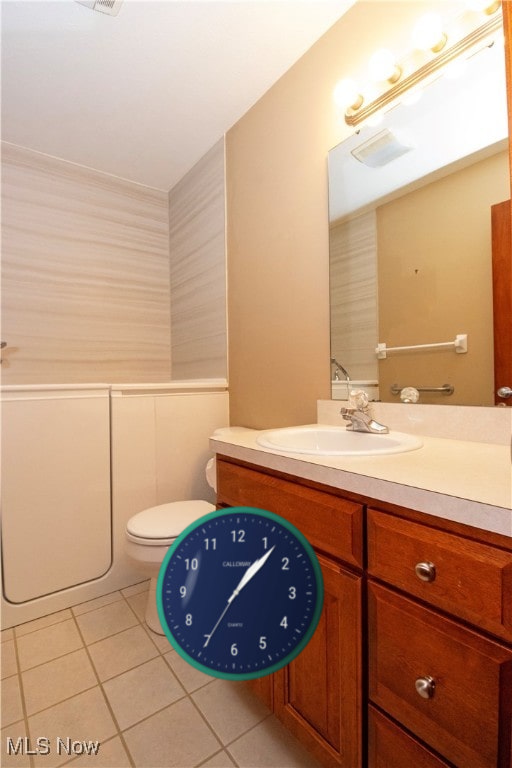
1:06:35
